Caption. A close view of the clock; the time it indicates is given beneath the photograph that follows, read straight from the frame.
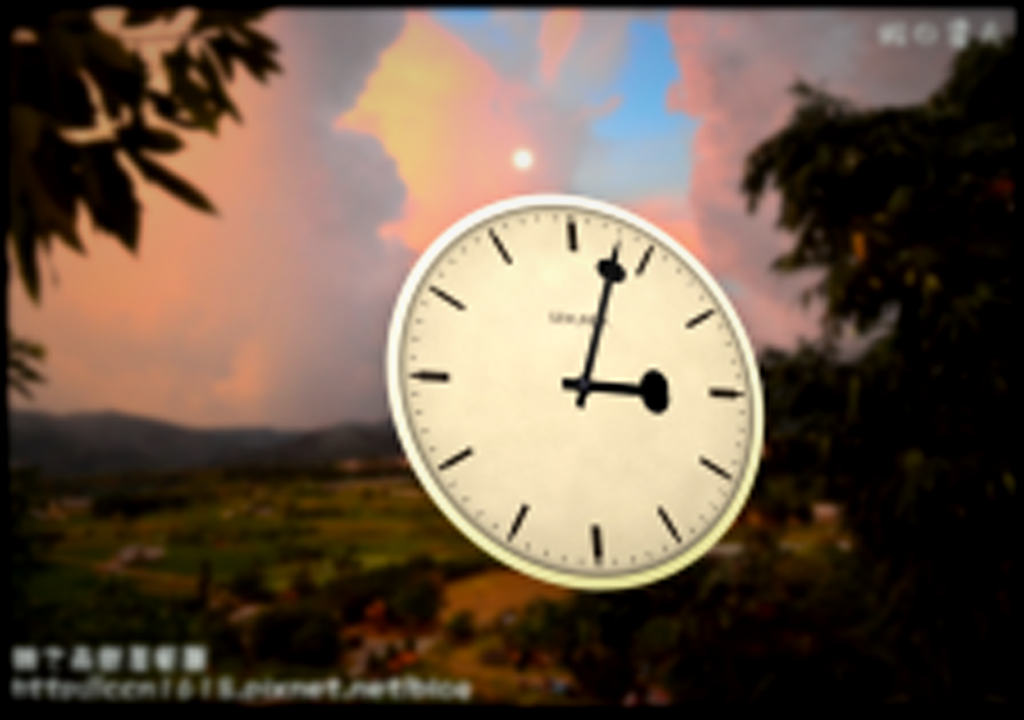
3:03
